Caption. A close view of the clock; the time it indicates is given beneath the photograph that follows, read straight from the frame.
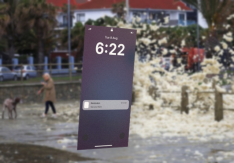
6:22
